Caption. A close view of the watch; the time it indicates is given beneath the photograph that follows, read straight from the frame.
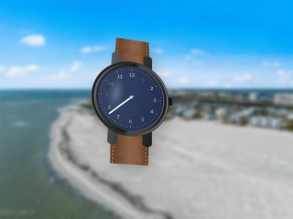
7:38
